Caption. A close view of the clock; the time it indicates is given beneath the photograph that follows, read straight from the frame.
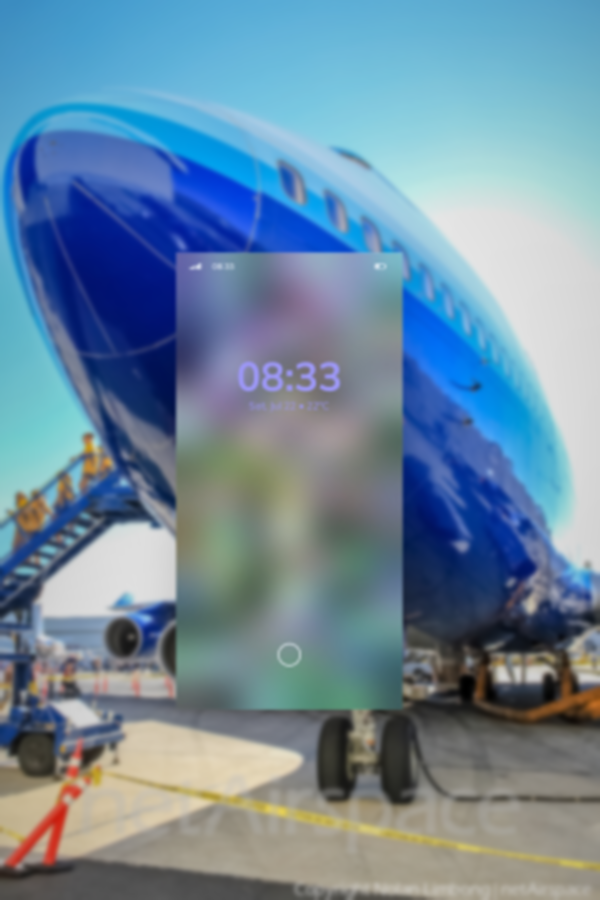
8:33
